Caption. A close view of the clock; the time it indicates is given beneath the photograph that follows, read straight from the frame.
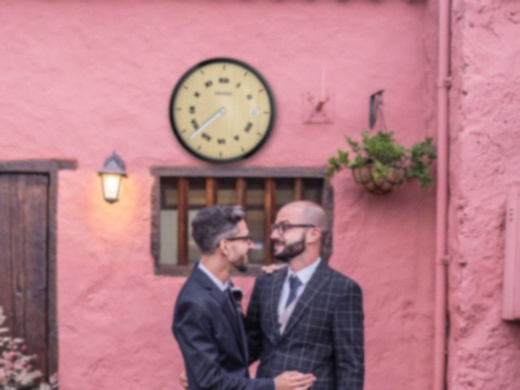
7:38
